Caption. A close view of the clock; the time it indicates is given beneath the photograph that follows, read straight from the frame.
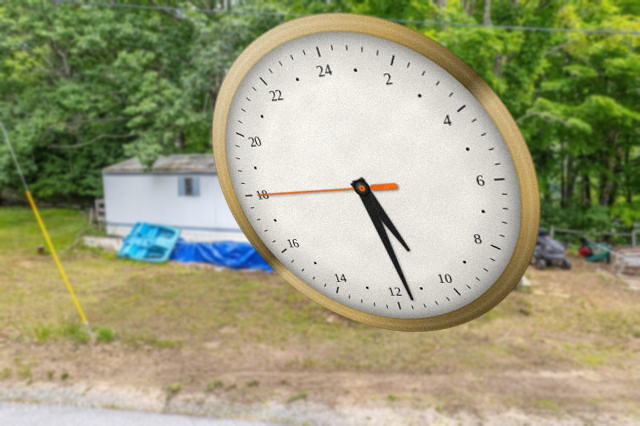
10:28:45
